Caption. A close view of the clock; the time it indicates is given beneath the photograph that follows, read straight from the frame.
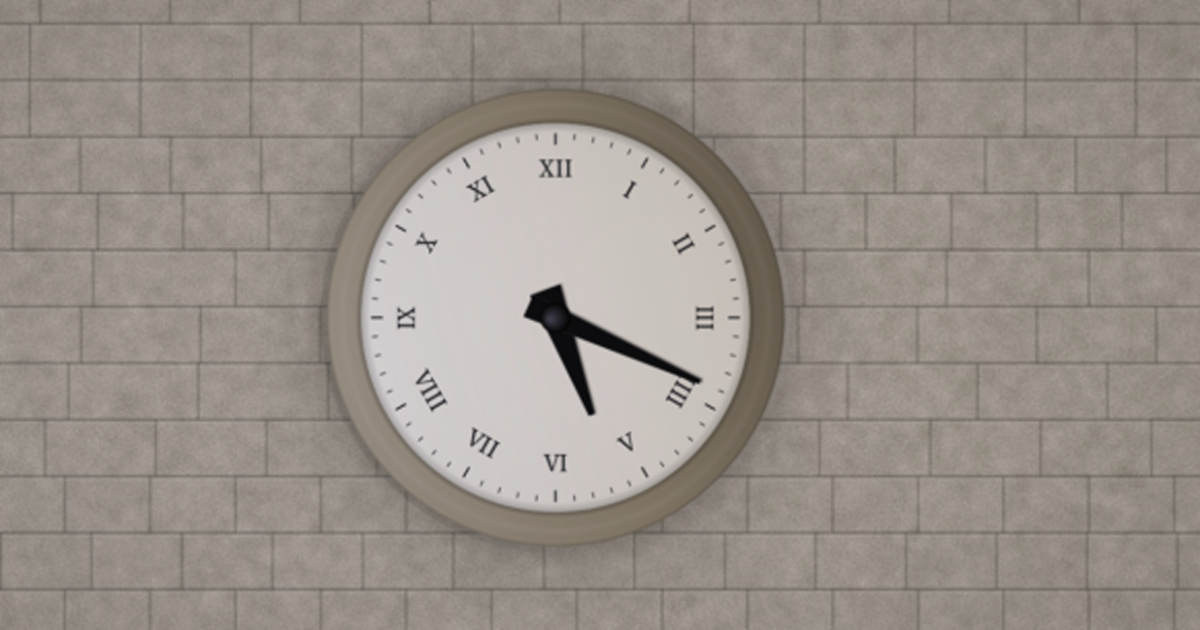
5:19
